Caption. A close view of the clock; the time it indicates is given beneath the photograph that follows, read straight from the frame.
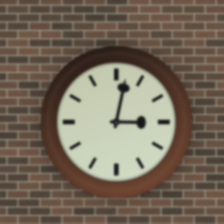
3:02
